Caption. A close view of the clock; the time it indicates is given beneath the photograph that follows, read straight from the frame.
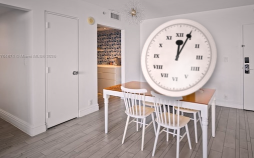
12:04
